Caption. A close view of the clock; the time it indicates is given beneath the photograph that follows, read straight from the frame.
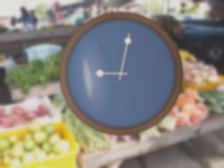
9:02
